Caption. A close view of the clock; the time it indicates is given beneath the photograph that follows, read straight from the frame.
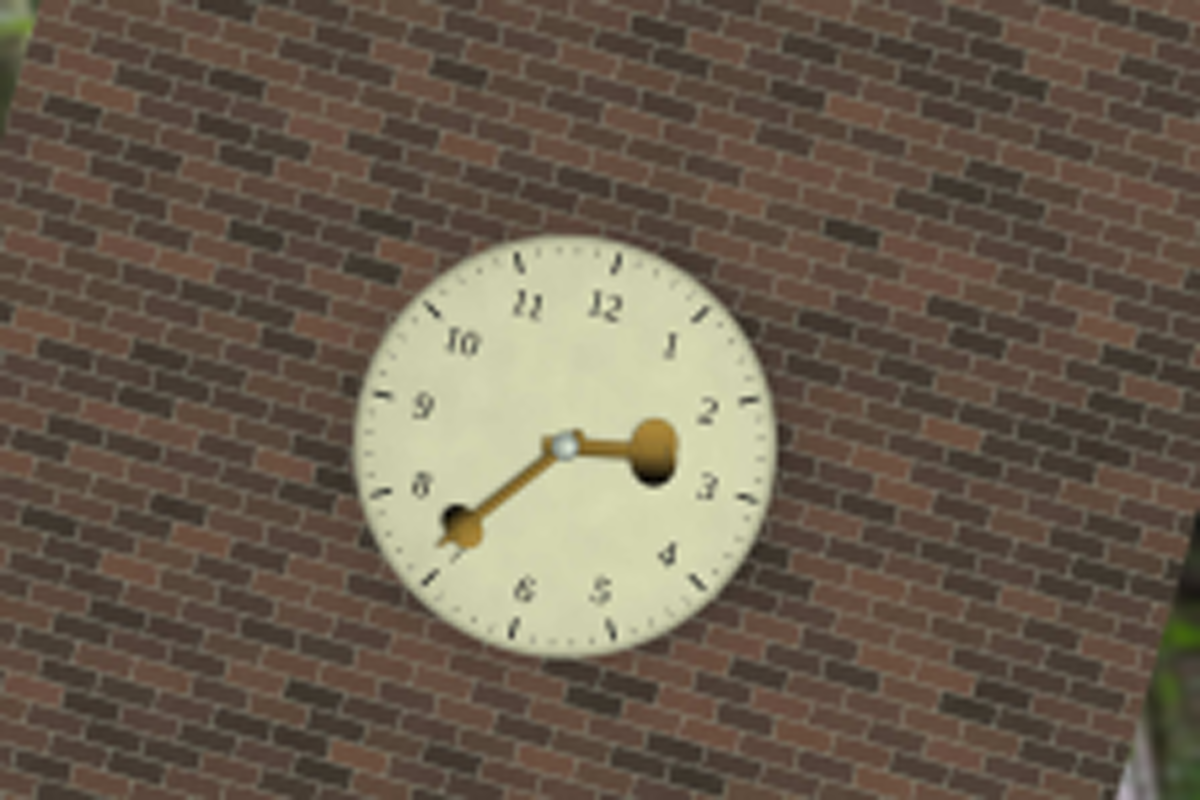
2:36
